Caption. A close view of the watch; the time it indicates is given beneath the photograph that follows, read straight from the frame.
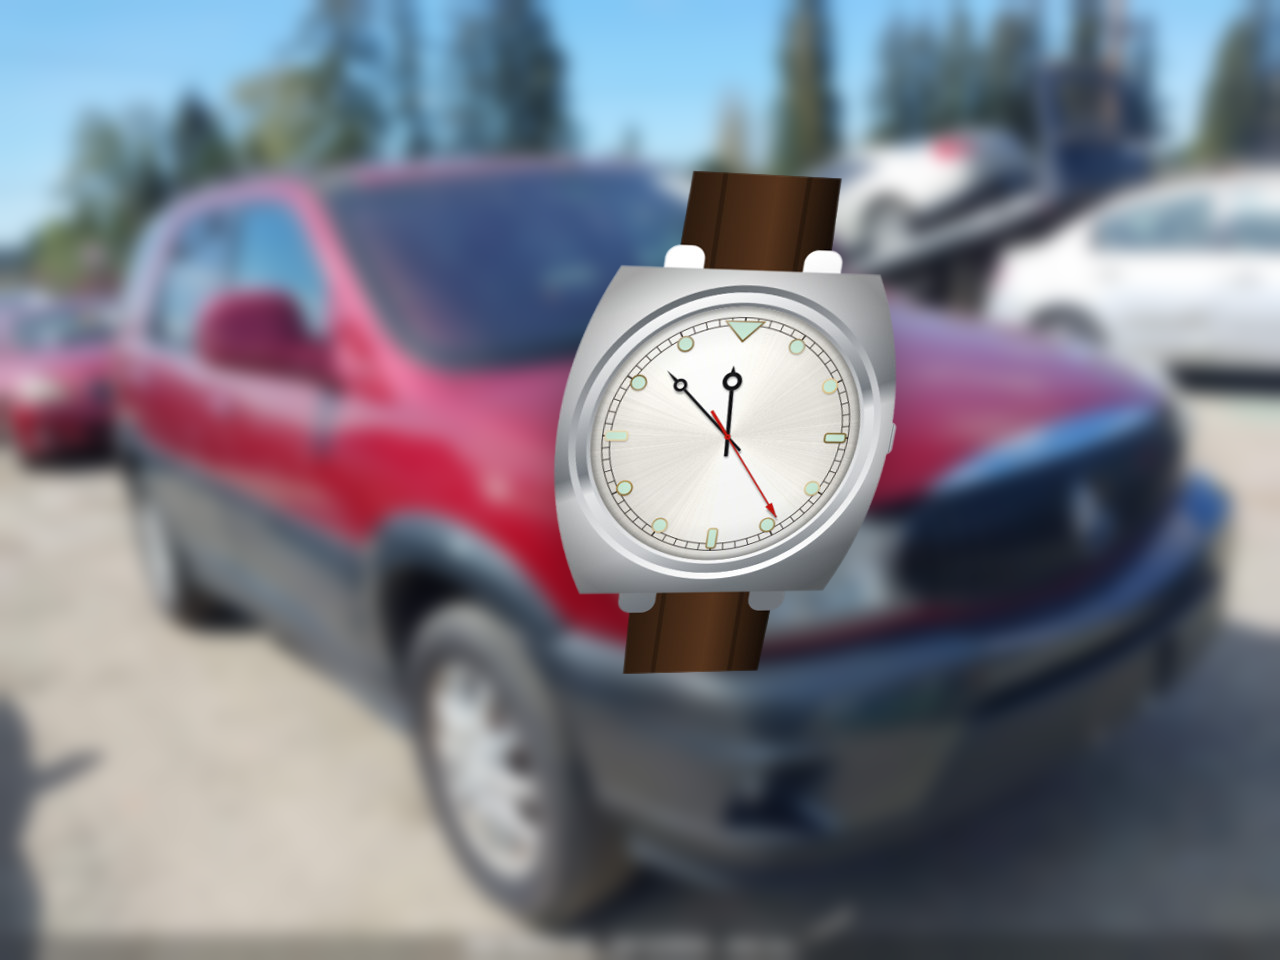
11:52:24
